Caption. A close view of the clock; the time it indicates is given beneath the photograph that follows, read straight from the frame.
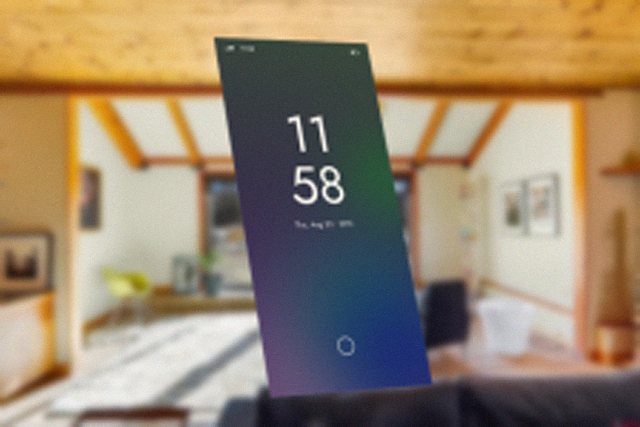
11:58
